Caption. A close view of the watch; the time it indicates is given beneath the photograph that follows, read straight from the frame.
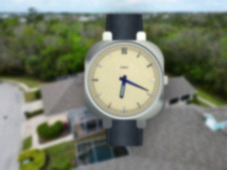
6:19
